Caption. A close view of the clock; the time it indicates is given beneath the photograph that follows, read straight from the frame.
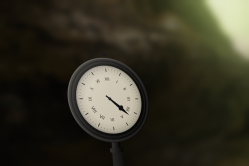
4:22
